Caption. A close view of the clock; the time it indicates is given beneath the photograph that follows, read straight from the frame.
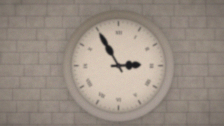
2:55
